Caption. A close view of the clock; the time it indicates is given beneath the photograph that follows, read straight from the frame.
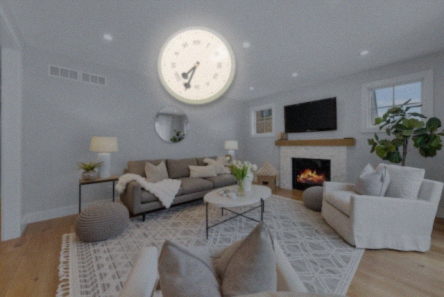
7:34
